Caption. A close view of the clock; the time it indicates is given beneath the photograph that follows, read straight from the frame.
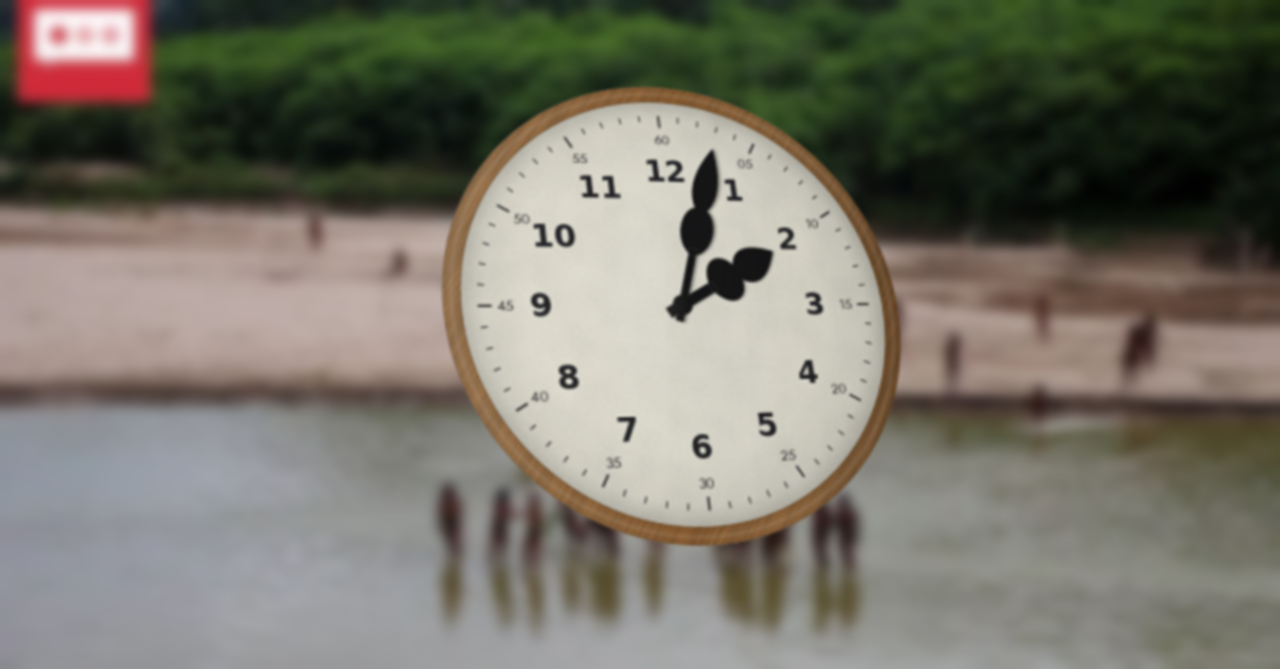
2:03
